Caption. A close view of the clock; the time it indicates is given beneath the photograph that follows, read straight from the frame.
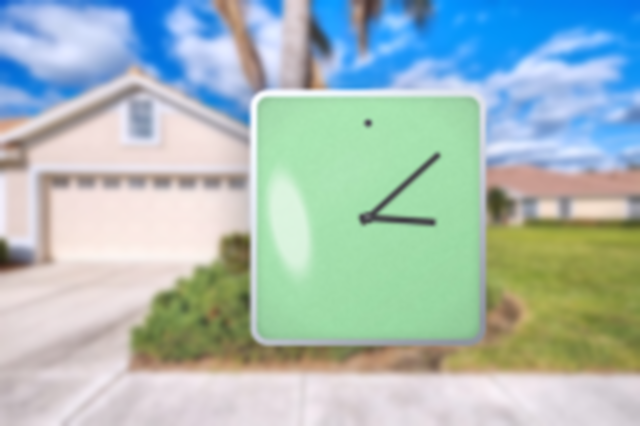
3:08
